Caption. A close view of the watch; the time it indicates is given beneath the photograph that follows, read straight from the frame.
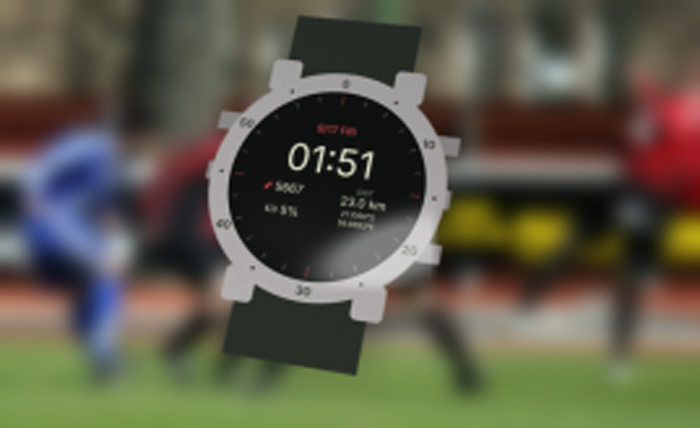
1:51
